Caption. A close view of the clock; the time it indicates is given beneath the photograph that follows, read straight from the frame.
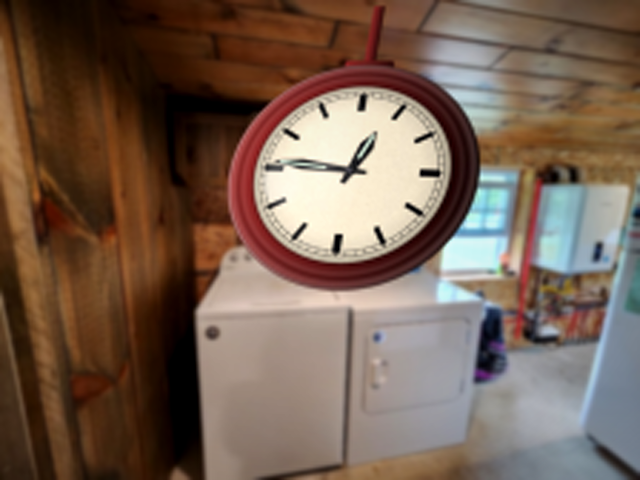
12:46
